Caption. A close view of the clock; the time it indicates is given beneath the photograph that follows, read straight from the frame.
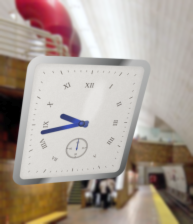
9:43
